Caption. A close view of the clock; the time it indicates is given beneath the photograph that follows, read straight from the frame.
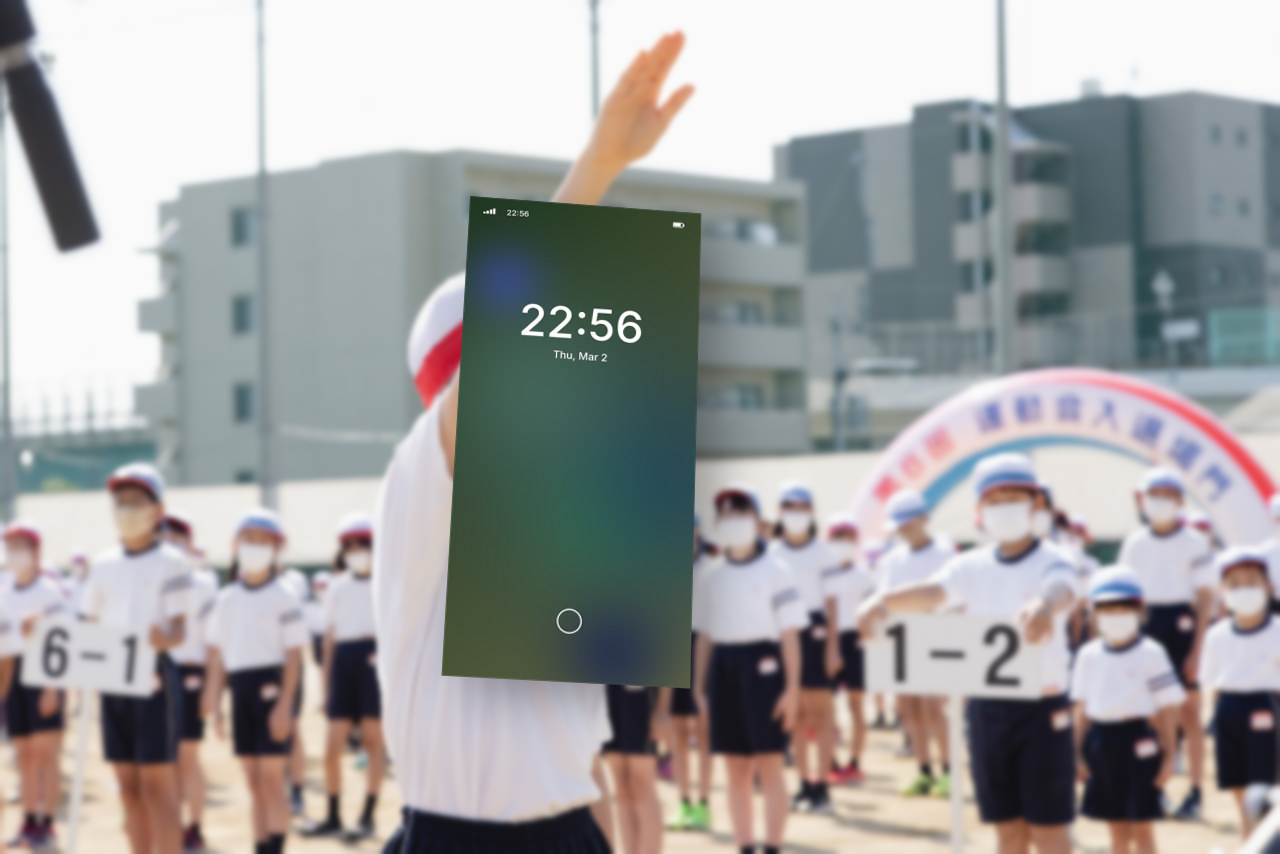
22:56
